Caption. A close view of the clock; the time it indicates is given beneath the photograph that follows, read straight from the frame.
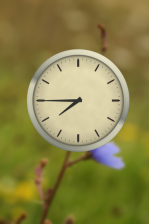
7:45
